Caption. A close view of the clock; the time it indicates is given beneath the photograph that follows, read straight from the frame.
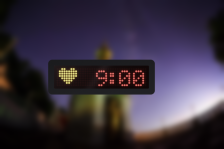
9:00
